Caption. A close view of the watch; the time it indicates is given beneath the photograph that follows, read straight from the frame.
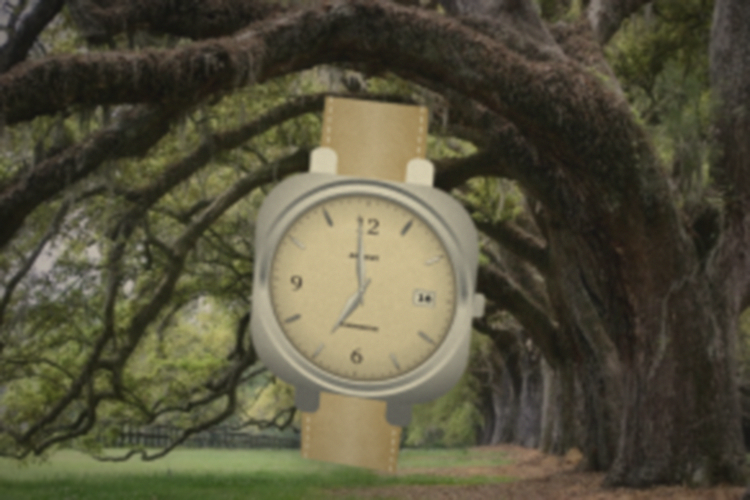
6:59
